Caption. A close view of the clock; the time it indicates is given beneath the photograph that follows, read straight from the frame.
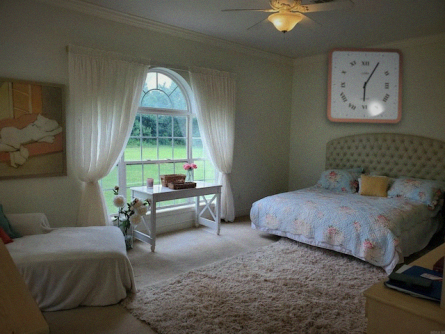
6:05
